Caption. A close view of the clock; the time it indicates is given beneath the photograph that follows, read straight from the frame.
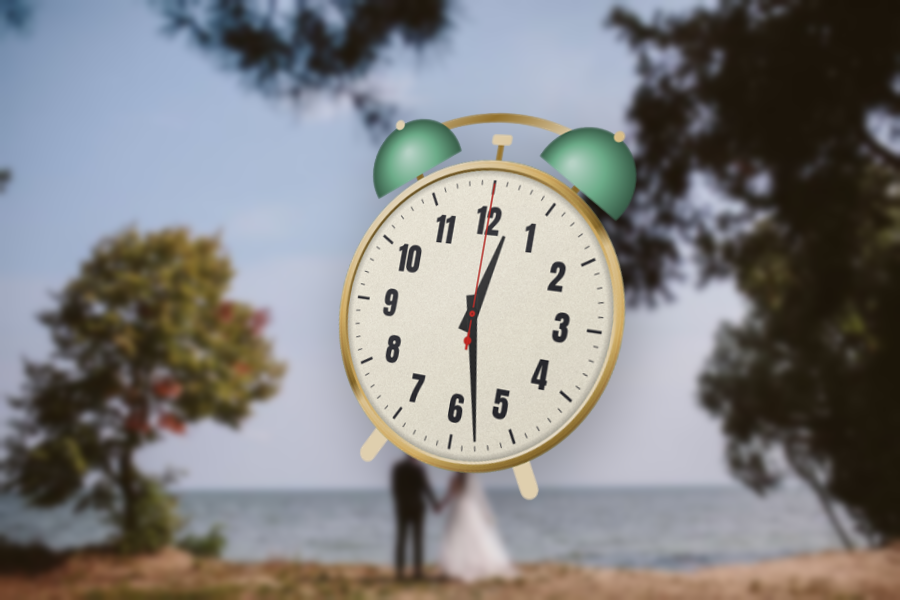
12:28:00
